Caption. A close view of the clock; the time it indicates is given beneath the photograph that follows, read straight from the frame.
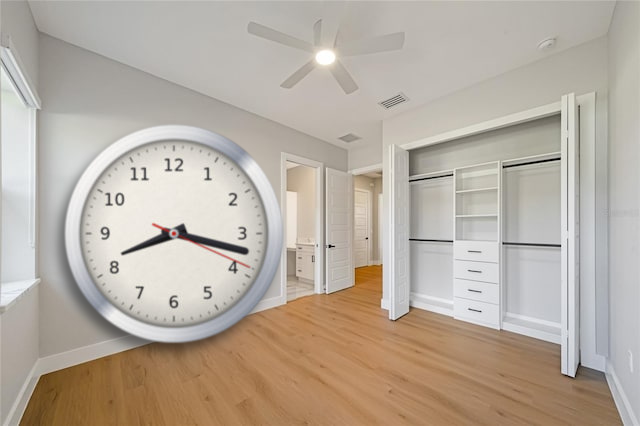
8:17:19
